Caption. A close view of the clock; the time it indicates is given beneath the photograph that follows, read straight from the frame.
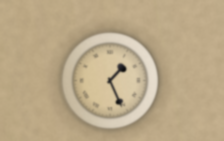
1:26
